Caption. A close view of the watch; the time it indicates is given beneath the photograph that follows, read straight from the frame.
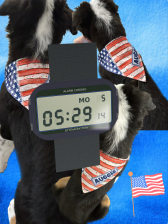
5:29:14
